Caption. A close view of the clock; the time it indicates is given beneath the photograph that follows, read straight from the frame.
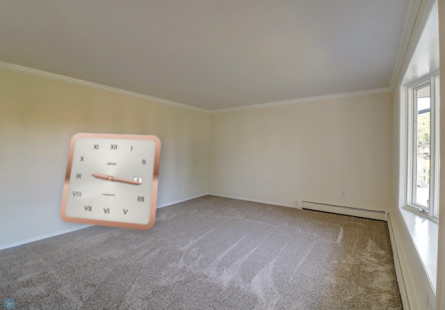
9:16
